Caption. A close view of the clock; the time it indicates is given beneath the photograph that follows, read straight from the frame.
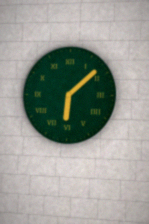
6:08
